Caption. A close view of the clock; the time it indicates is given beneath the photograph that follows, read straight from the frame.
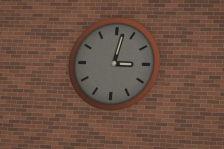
3:02
